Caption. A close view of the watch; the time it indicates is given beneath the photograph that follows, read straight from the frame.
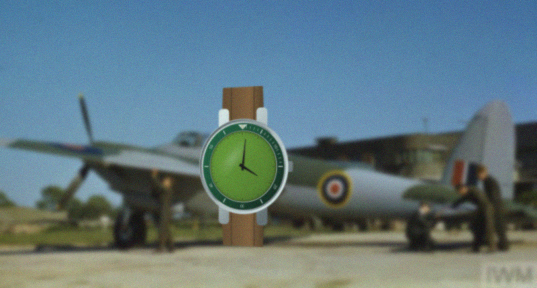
4:01
